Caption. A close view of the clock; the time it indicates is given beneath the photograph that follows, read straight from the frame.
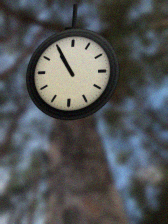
10:55
